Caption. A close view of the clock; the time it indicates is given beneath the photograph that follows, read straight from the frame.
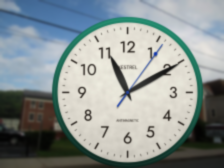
11:10:06
